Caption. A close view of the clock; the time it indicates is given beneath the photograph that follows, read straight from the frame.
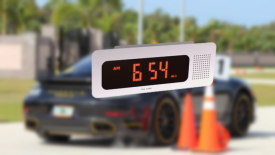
6:54
